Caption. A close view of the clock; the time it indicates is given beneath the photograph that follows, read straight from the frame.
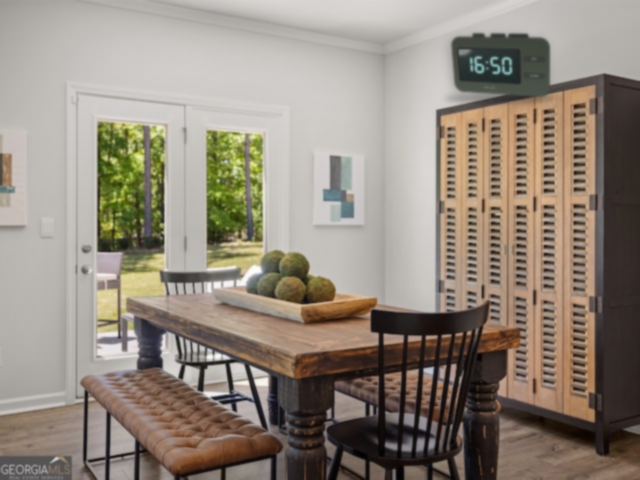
16:50
